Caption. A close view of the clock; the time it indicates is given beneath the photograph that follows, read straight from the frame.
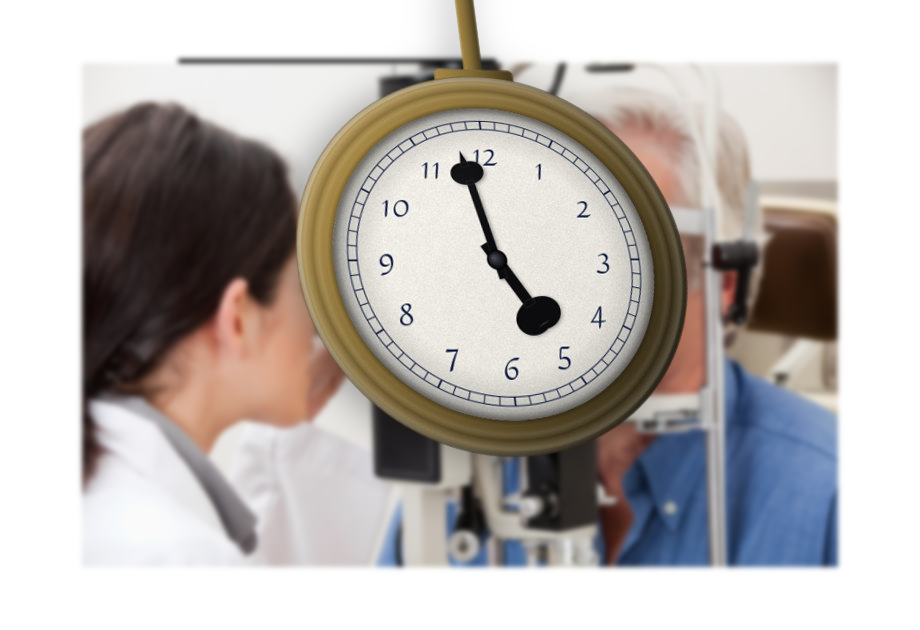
4:58
